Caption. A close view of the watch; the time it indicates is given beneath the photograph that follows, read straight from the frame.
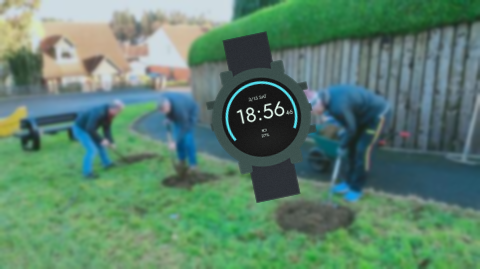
18:56
